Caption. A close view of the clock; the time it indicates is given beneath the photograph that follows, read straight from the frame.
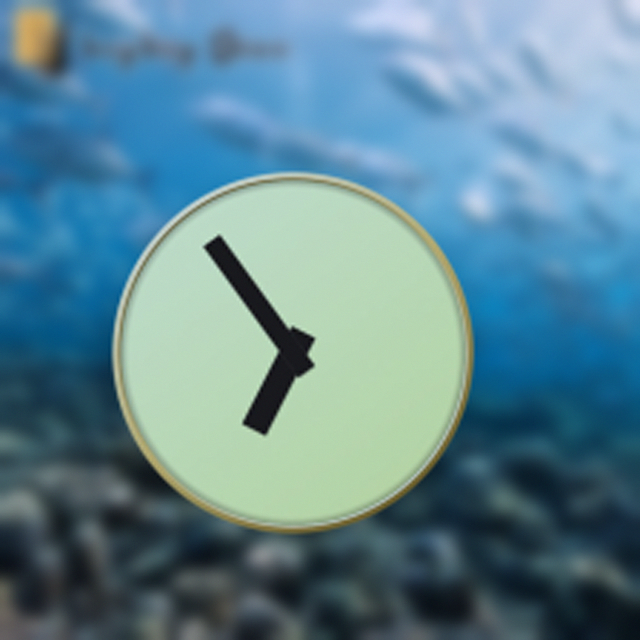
6:54
